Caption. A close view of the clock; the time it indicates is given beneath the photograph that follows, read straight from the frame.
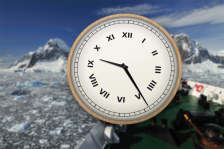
9:24
